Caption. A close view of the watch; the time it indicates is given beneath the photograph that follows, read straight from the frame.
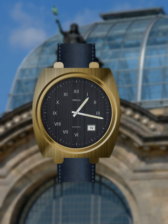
1:17
